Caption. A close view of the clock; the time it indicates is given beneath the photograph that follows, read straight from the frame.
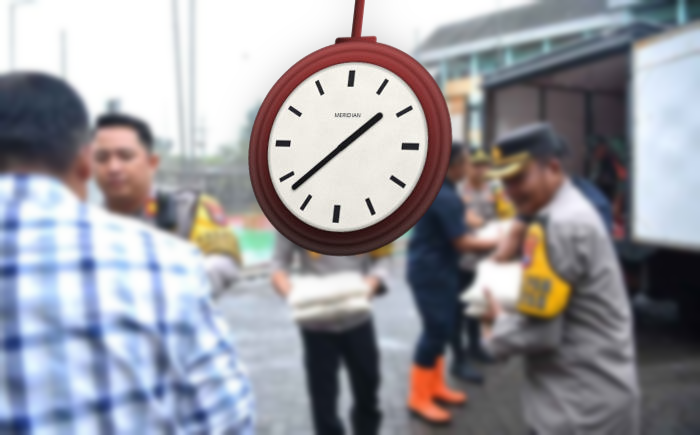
1:38
